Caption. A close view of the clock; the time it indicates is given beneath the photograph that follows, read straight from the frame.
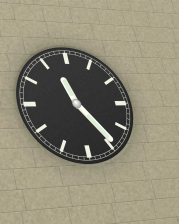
11:24
